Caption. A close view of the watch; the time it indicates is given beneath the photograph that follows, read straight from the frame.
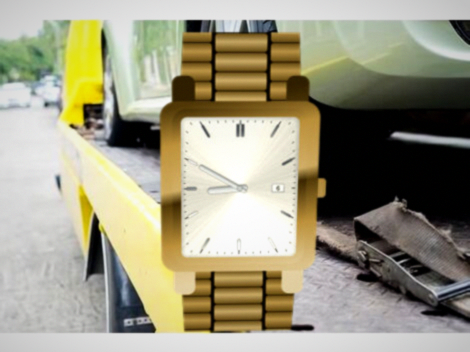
8:50
